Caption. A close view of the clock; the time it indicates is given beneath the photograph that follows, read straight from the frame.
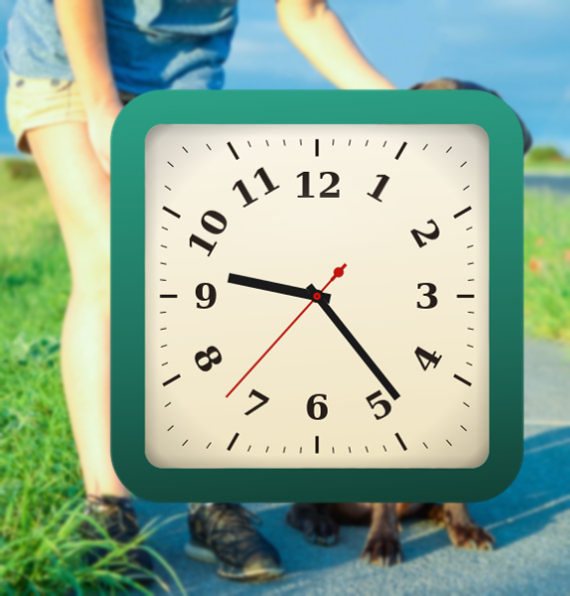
9:23:37
